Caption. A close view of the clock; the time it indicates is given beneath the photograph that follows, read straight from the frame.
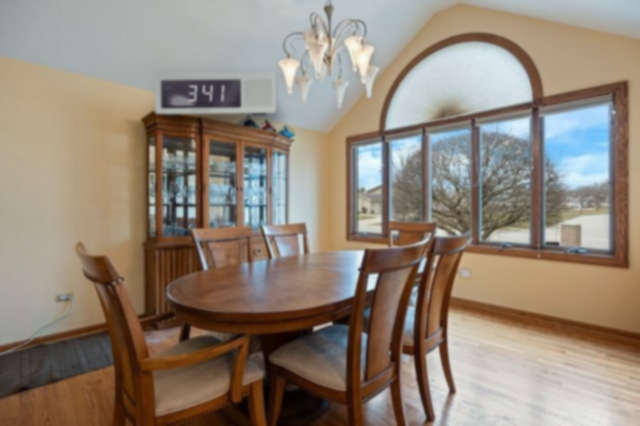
3:41
